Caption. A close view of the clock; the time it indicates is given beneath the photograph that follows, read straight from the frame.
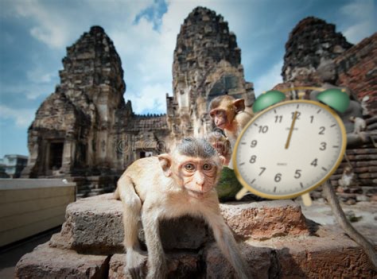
12:00
